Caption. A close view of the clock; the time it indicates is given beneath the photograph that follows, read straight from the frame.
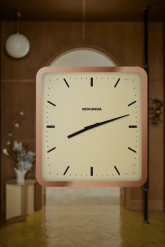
8:12
